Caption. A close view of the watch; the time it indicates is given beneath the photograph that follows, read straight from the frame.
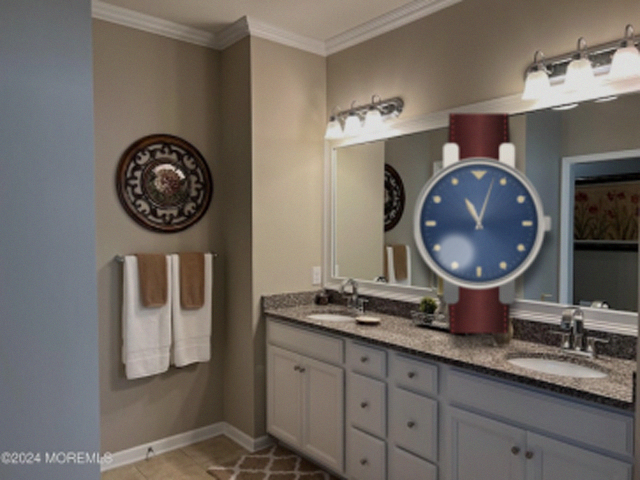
11:03
